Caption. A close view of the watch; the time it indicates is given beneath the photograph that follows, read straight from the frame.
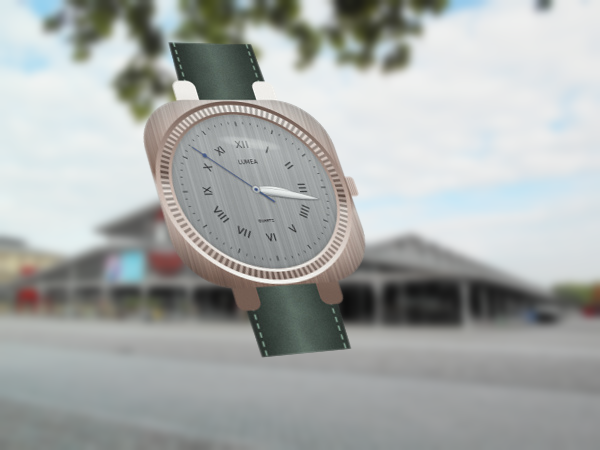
3:16:52
